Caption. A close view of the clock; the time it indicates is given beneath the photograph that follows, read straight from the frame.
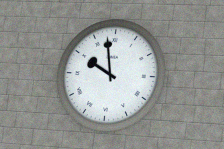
9:58
